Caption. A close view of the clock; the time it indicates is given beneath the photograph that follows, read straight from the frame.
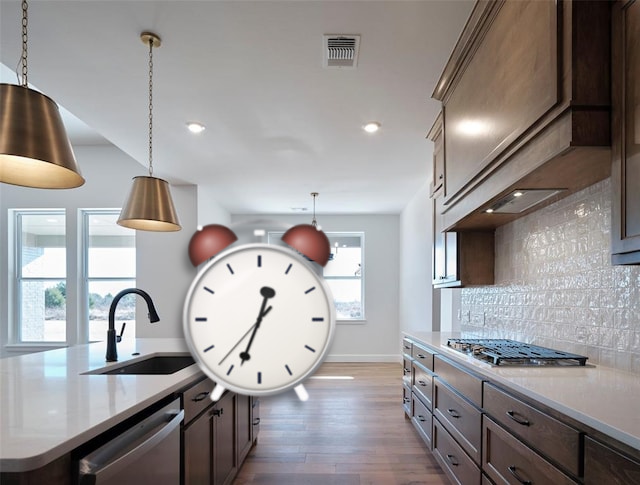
12:33:37
